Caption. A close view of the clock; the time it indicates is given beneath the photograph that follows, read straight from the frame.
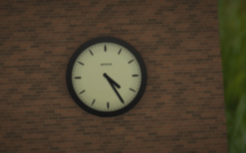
4:25
